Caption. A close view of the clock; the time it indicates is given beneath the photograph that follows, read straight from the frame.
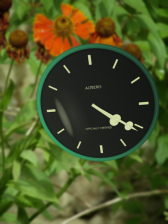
4:21
